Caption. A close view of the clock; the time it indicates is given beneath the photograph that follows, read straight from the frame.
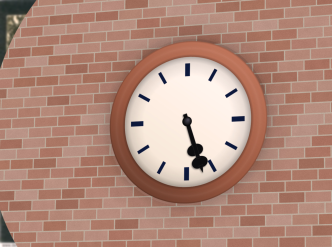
5:27
